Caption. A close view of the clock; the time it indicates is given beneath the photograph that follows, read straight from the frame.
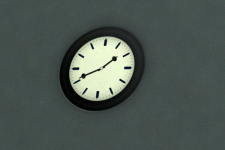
1:41
